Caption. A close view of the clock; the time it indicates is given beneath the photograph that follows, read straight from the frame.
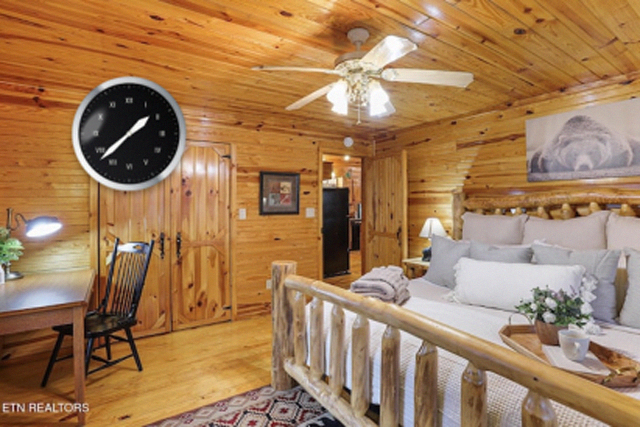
1:38
